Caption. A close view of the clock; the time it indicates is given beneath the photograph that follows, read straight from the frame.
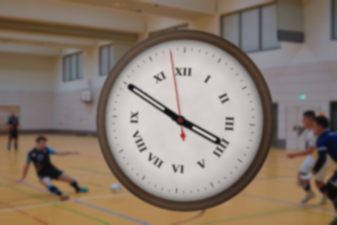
3:49:58
